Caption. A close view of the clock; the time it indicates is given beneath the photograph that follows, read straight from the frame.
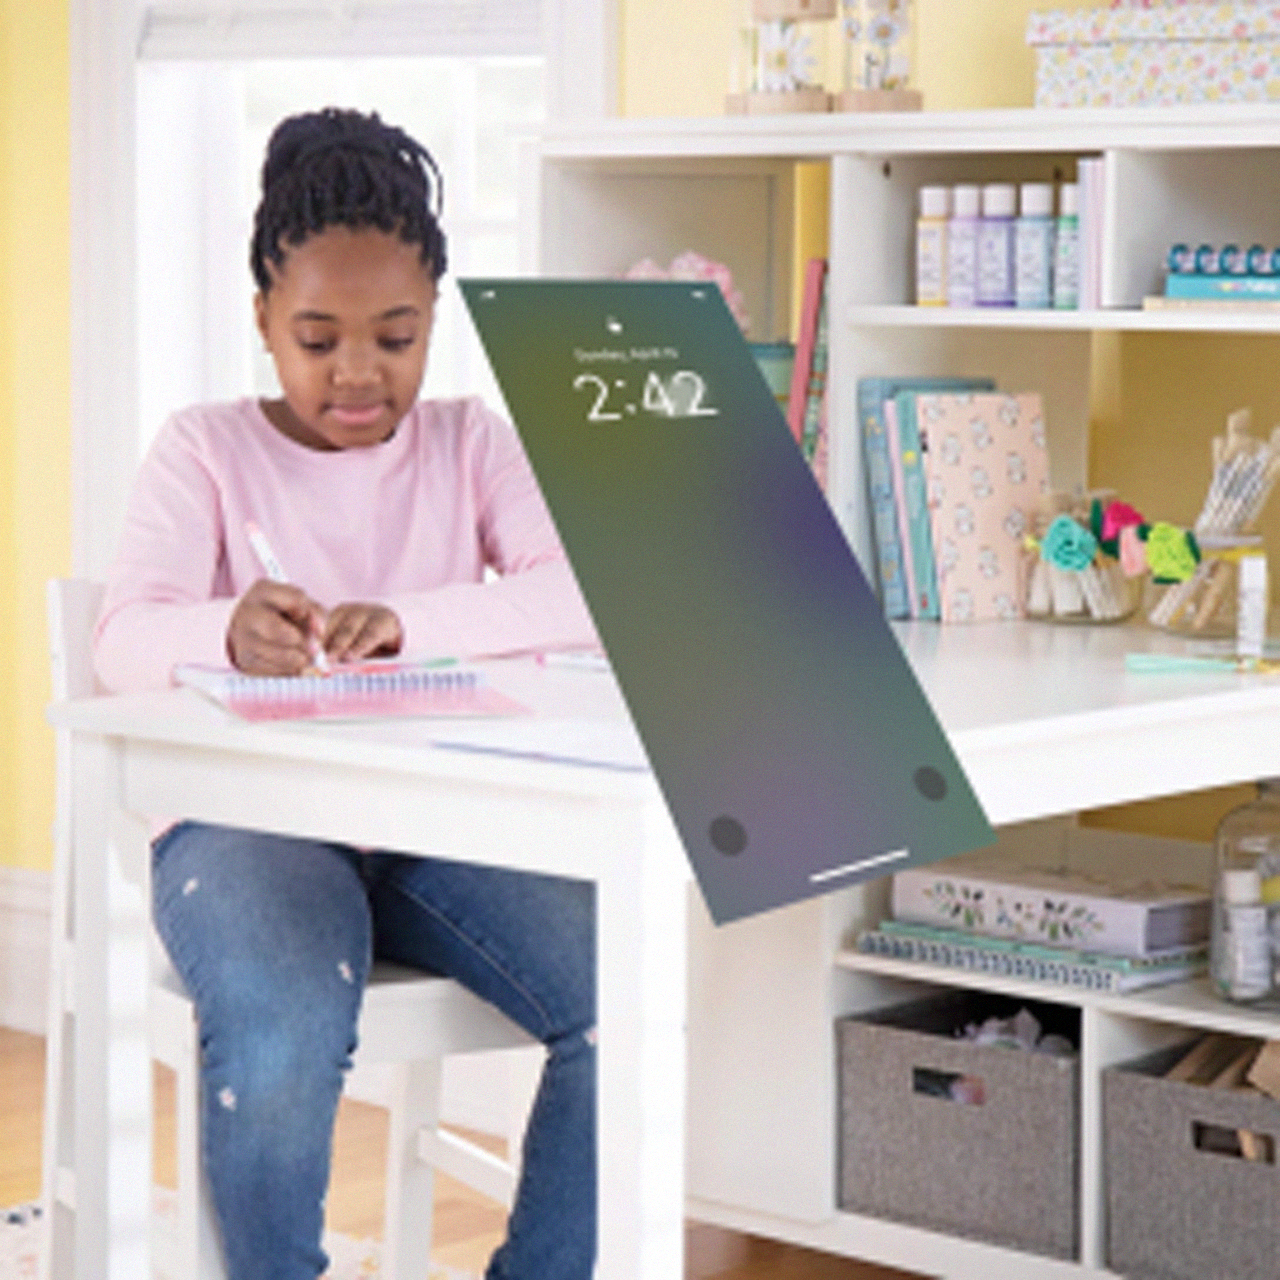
2:42
